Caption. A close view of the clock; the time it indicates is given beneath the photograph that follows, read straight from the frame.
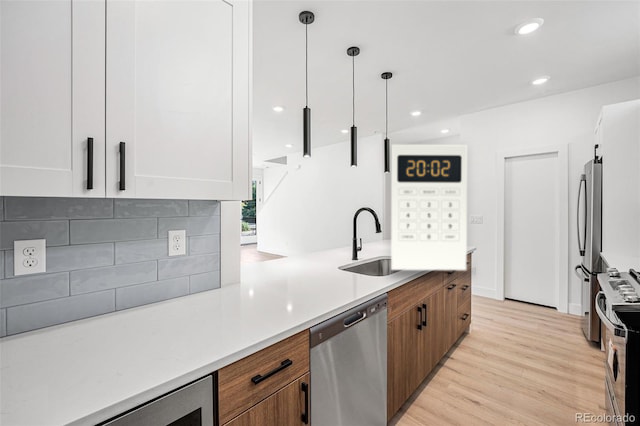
20:02
